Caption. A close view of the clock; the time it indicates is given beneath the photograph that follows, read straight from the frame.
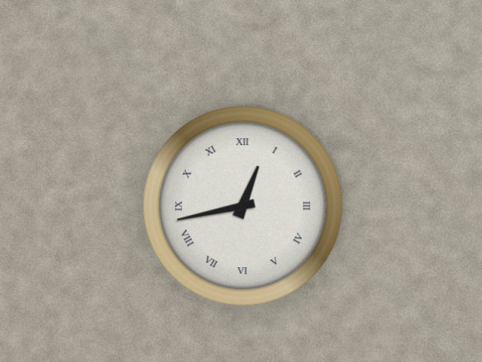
12:43
